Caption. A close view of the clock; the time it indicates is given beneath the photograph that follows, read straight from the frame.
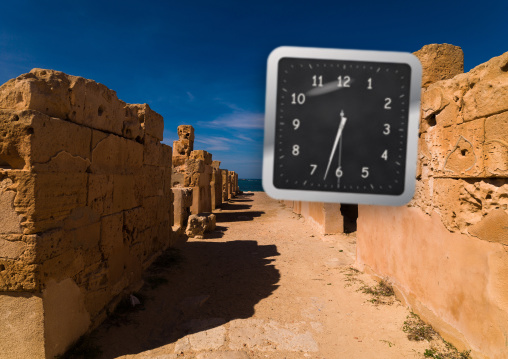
6:32:30
